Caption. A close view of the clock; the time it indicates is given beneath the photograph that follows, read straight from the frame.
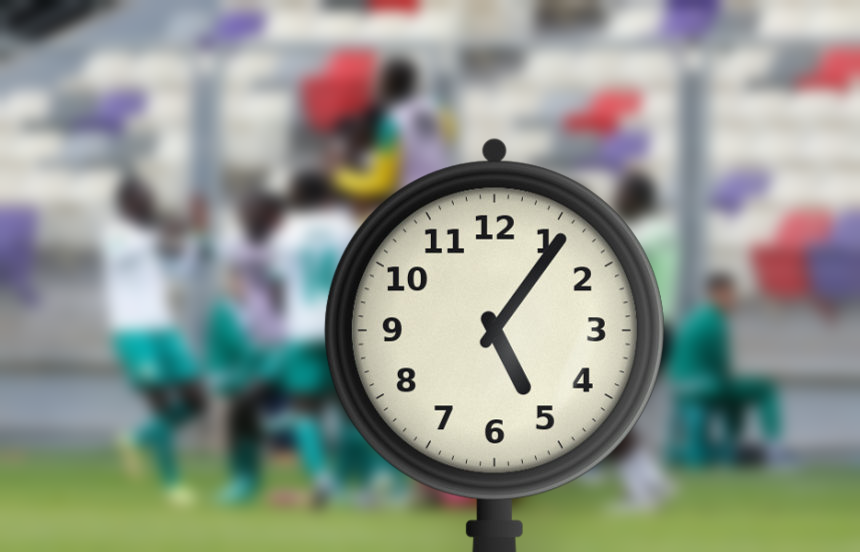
5:06
